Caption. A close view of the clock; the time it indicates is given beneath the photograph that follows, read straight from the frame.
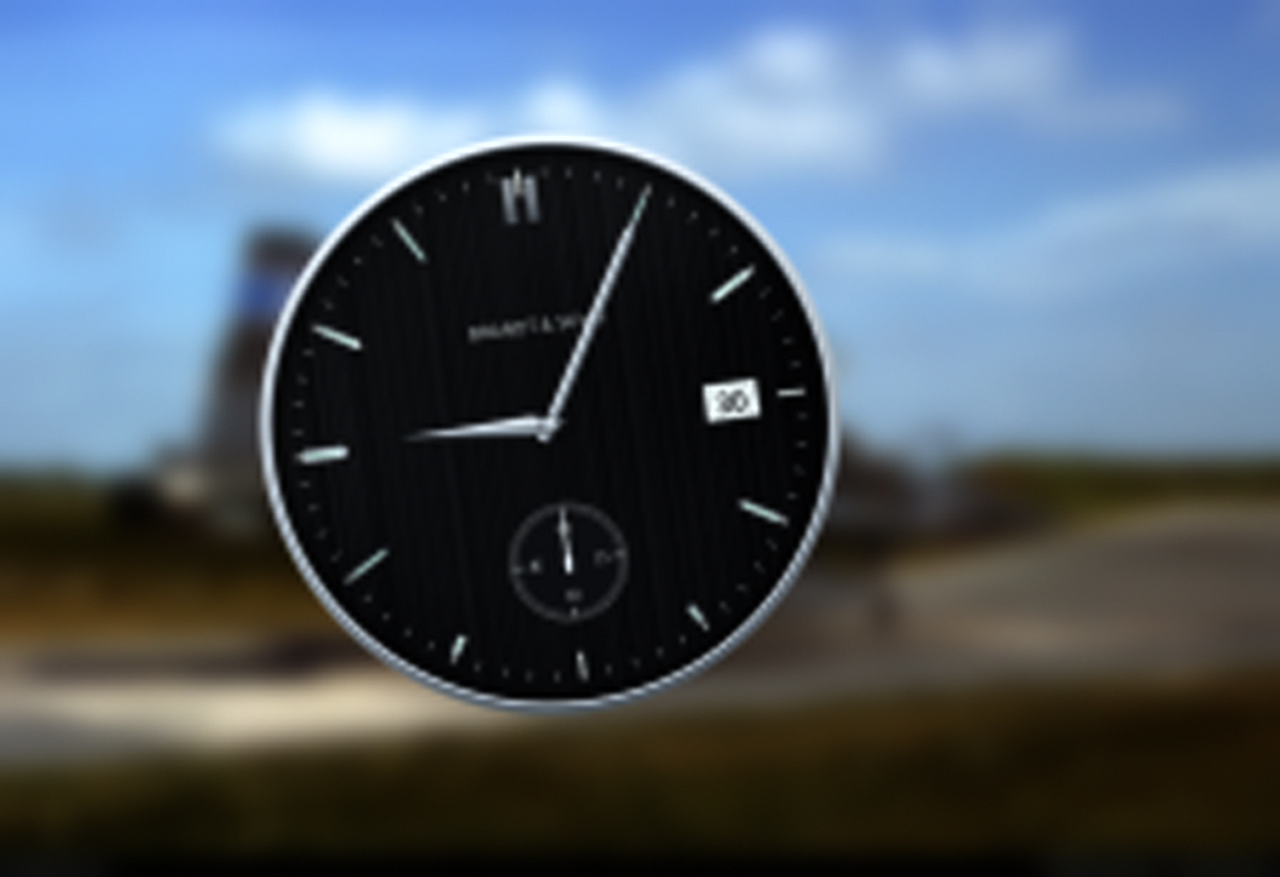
9:05
